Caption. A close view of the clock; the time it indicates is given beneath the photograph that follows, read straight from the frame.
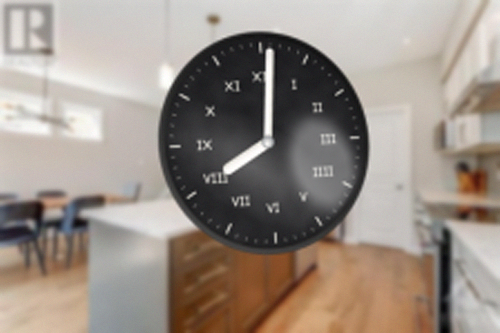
8:01
